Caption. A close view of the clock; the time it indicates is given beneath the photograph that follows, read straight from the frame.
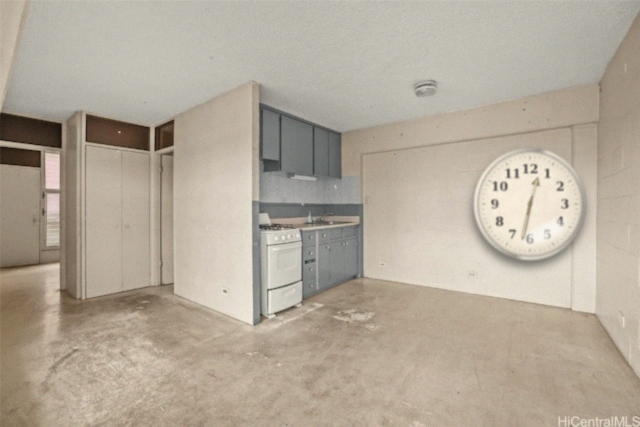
12:32
